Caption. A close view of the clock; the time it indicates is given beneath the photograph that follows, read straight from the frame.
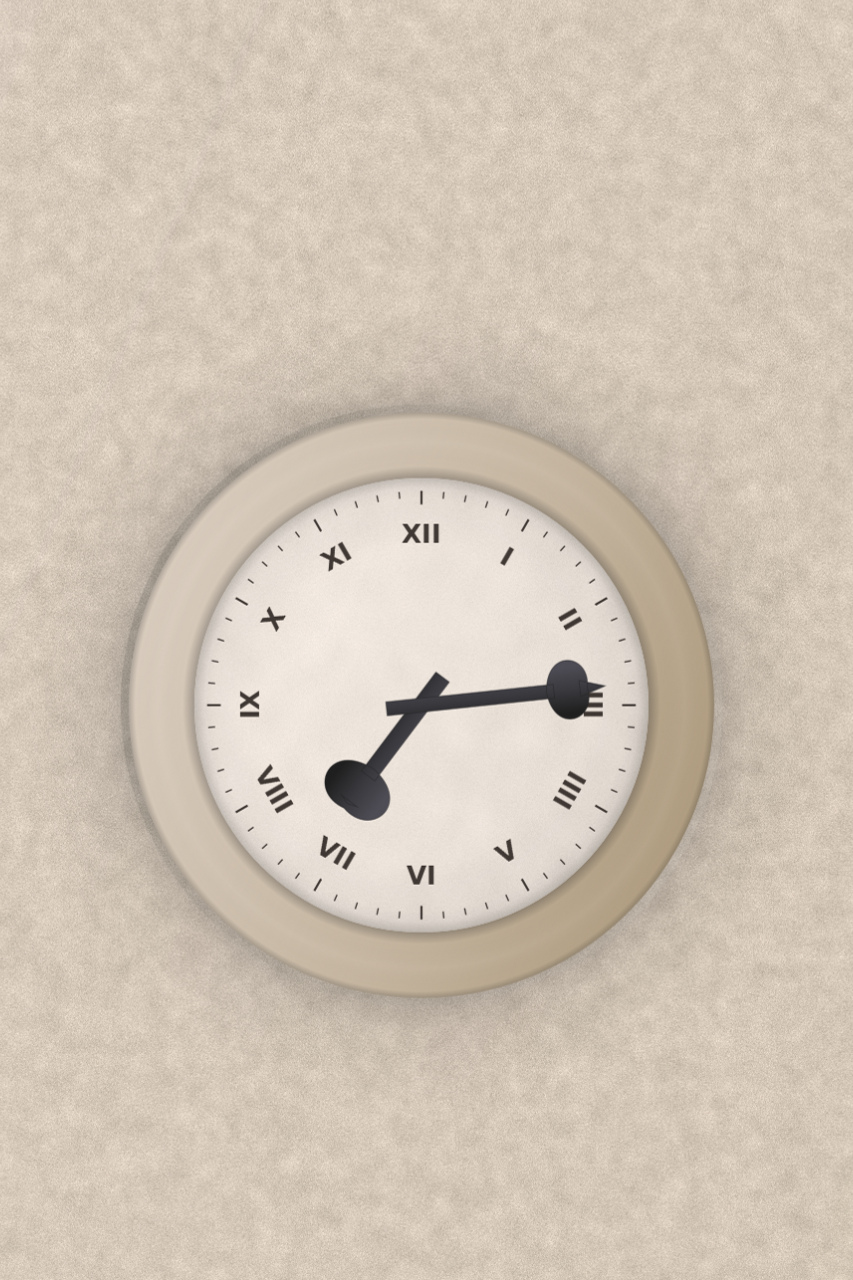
7:14
